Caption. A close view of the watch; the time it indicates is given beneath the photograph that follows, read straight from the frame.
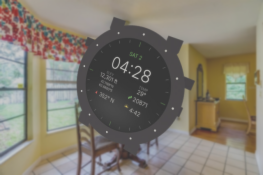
4:28
